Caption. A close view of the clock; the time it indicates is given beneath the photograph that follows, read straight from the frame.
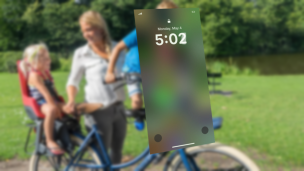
5:02
